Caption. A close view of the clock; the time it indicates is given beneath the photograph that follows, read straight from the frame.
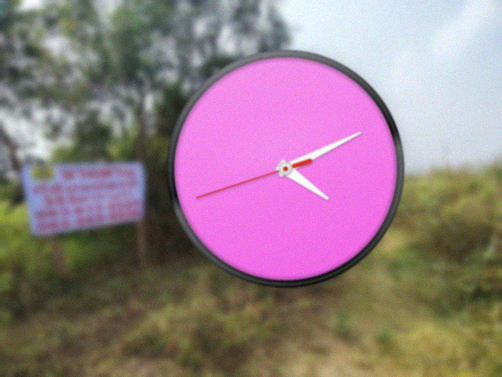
4:10:42
